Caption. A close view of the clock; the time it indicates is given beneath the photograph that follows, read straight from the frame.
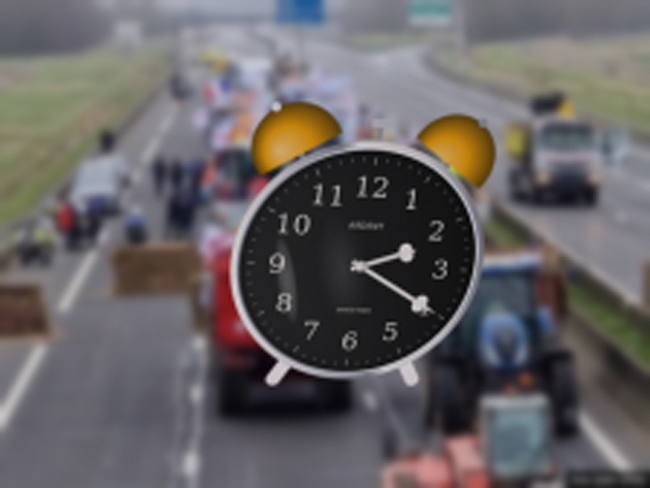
2:20
